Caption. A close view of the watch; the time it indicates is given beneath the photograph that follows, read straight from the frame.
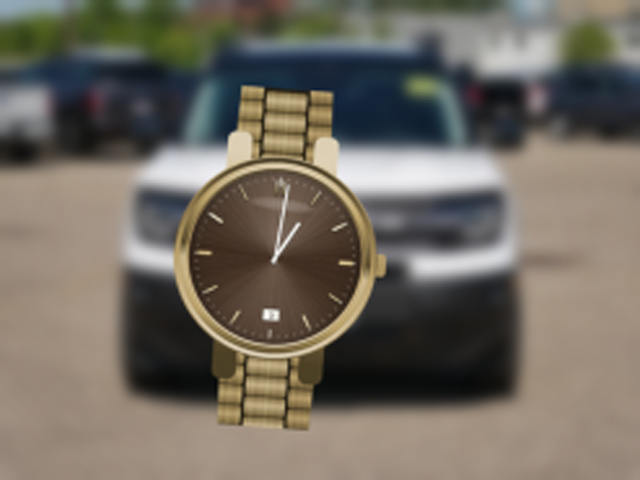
1:01
